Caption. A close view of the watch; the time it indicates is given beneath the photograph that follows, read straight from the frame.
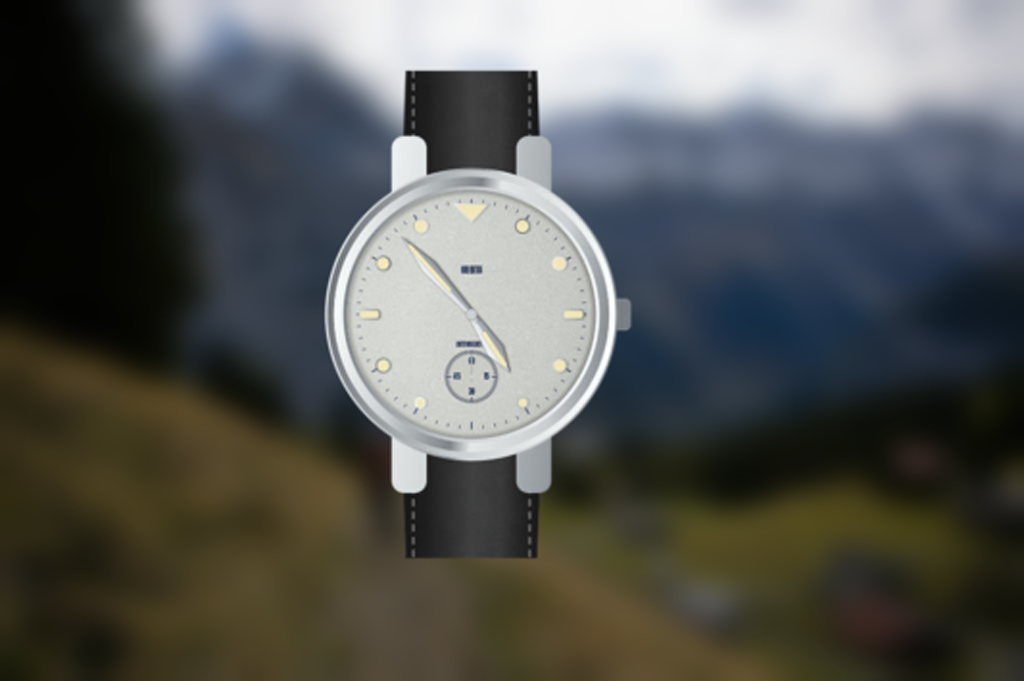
4:53
